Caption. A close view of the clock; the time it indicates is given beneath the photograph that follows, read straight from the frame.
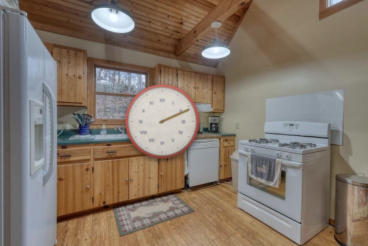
2:11
